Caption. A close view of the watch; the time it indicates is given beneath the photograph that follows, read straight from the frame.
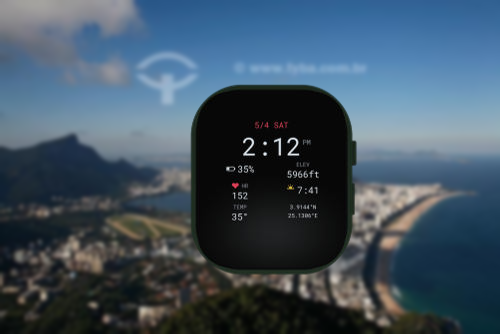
2:12
